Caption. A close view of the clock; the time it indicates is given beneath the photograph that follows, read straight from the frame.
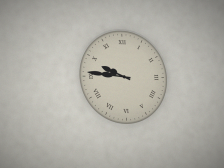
9:46
